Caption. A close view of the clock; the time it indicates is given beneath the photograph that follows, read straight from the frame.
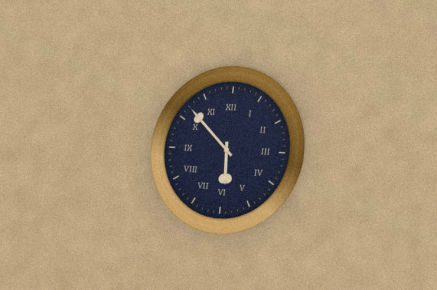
5:52
